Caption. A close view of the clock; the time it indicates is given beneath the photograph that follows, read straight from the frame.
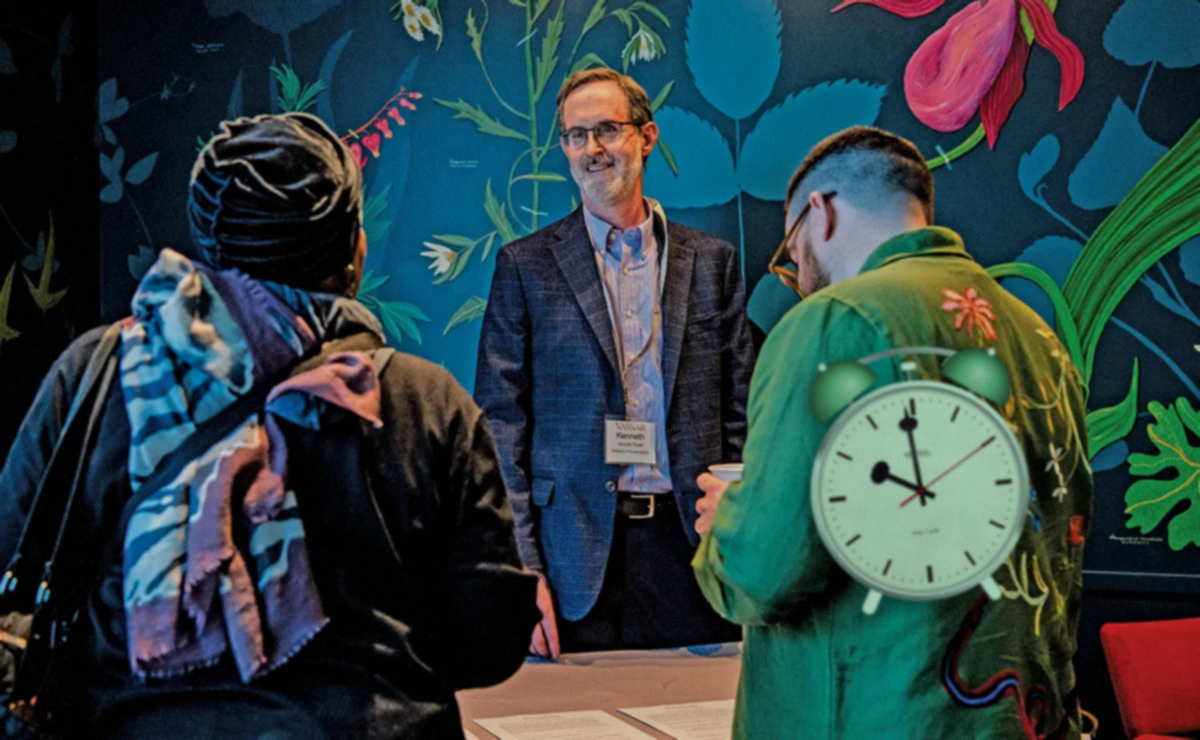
9:59:10
